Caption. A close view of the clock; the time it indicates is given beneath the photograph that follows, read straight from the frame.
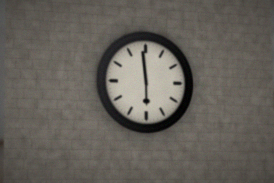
5:59
